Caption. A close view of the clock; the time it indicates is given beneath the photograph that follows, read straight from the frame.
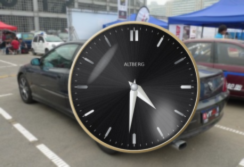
4:31
